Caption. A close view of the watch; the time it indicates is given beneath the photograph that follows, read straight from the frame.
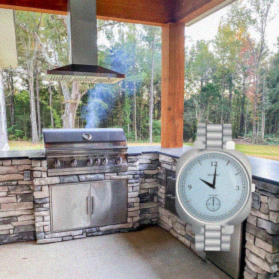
10:01
